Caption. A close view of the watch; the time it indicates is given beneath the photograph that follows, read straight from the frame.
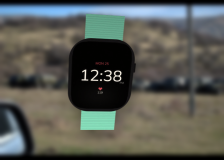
12:38
